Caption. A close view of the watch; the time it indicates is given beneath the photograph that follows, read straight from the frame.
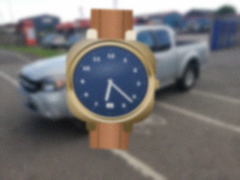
6:22
